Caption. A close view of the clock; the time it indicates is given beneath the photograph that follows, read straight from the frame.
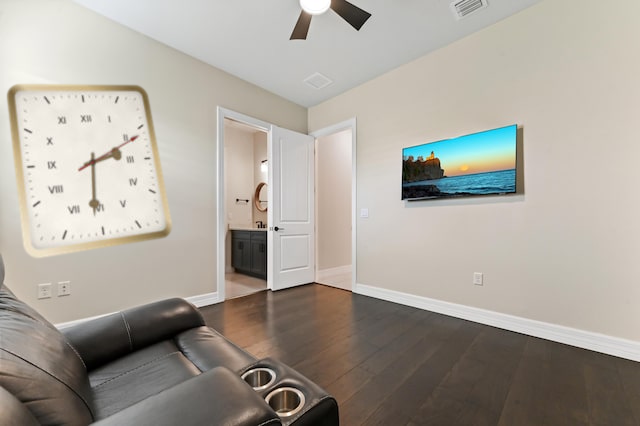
2:31:11
